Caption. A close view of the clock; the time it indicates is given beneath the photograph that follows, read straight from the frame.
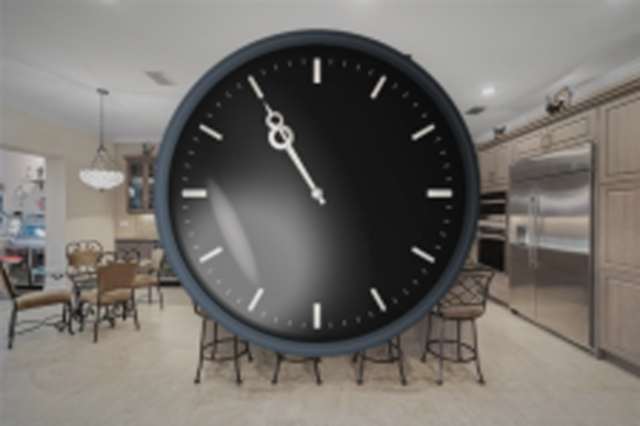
10:55
